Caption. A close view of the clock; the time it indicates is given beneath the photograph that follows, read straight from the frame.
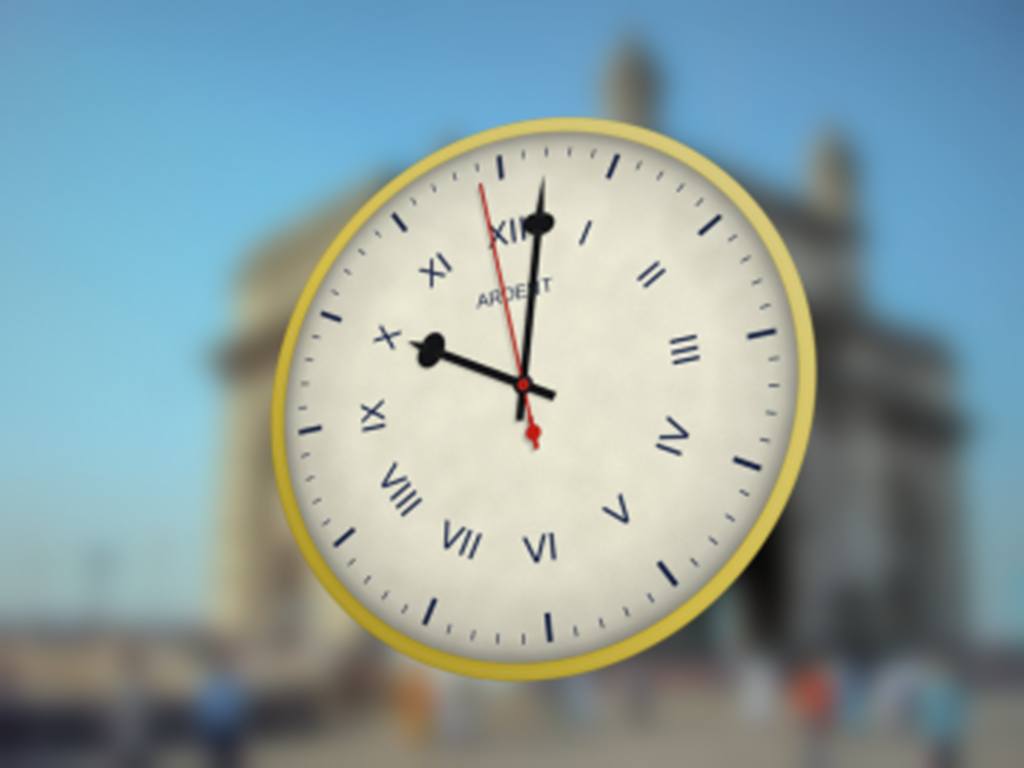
10:01:59
